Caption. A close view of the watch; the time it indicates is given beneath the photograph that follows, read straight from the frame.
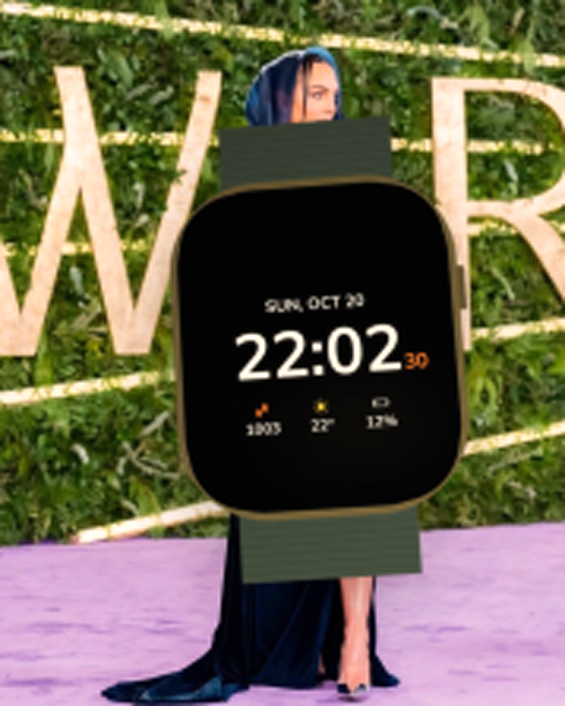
22:02
